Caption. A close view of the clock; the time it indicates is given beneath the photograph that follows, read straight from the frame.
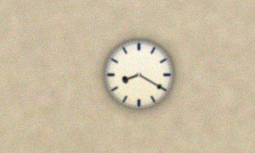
8:20
